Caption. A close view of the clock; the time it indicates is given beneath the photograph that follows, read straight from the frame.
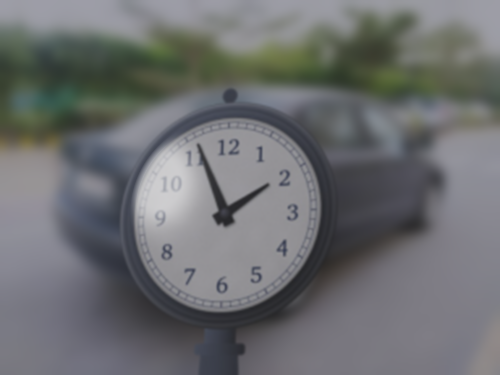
1:56
